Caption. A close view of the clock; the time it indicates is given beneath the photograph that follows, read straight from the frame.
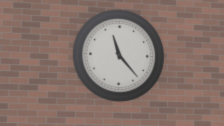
11:23
